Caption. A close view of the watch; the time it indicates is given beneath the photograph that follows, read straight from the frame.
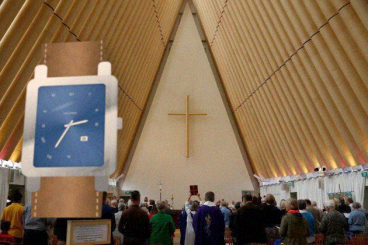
2:35
